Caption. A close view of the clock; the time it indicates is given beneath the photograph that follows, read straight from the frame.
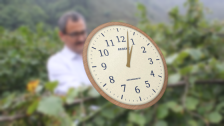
1:03
